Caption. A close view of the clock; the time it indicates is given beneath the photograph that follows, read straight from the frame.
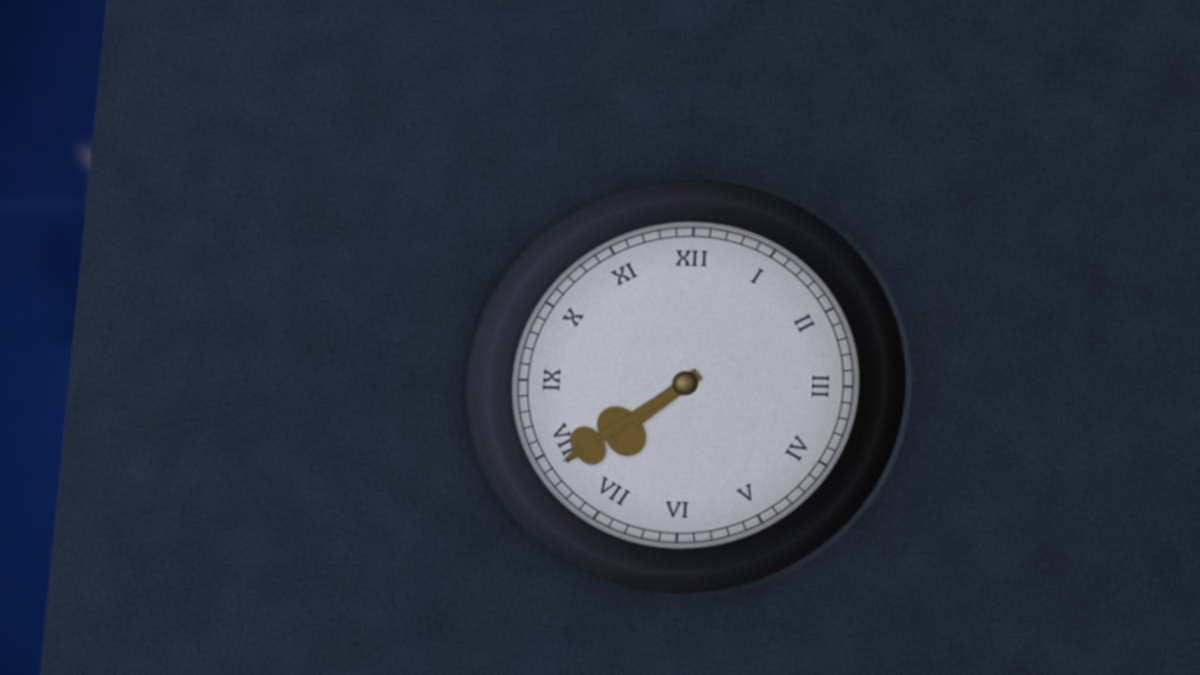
7:39
